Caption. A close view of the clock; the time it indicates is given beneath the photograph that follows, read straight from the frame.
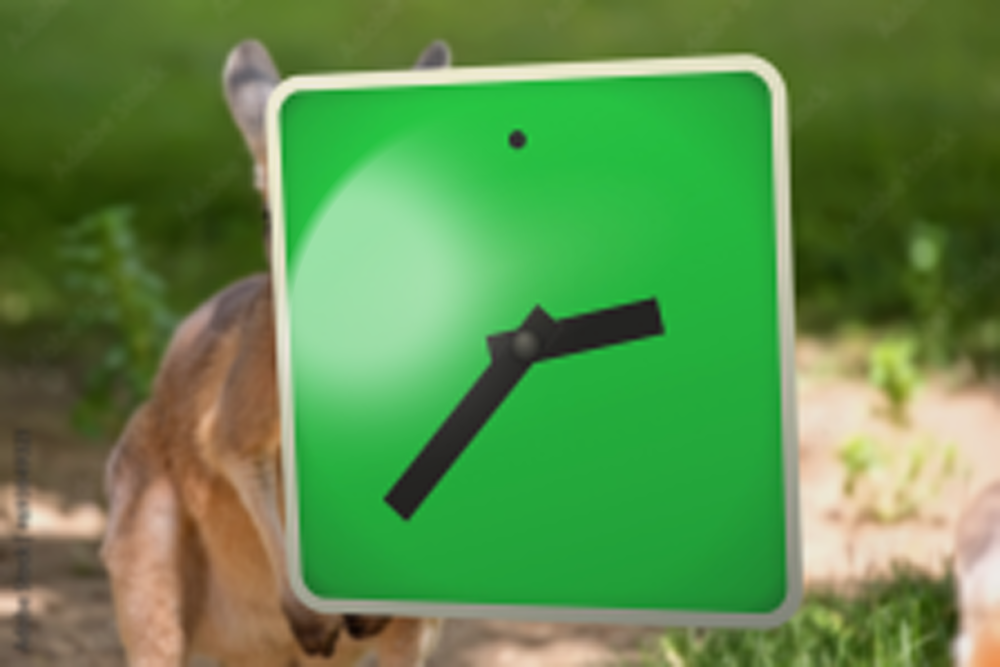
2:37
